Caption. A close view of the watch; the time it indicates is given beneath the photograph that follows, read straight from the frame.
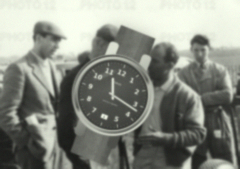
11:17
